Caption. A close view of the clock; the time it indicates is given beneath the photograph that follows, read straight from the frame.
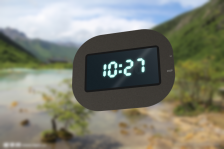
10:27
